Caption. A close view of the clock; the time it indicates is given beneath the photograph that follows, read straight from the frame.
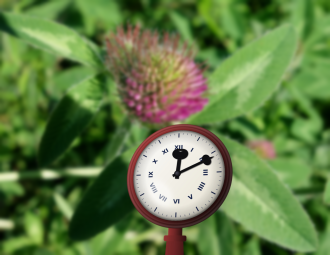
12:11
